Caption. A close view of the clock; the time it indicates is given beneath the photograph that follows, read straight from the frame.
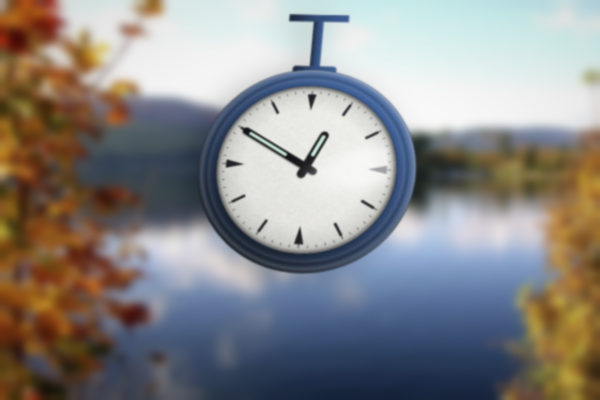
12:50
